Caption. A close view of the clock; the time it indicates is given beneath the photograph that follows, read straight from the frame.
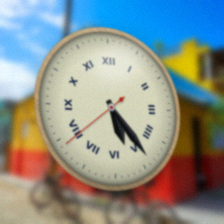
5:23:39
